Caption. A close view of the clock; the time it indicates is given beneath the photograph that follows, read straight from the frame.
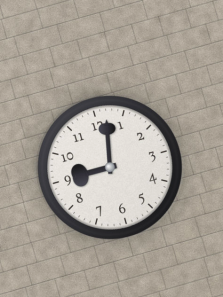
9:02
